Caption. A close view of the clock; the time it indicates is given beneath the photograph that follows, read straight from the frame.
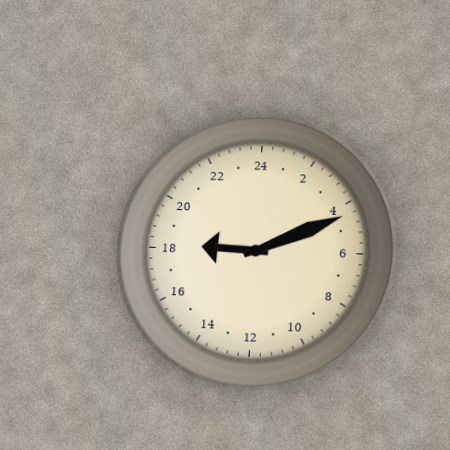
18:11
